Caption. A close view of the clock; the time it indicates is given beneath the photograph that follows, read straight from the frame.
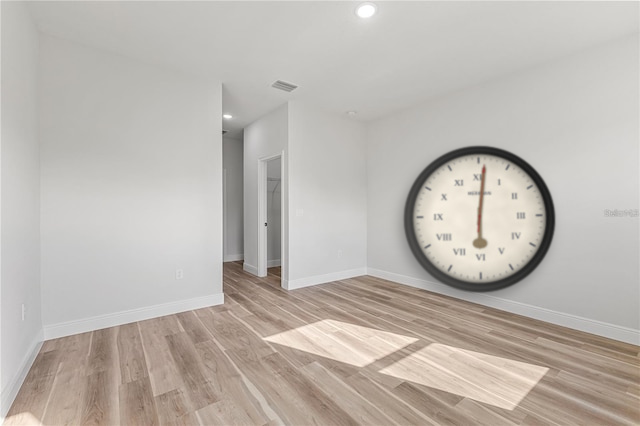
6:01:01
